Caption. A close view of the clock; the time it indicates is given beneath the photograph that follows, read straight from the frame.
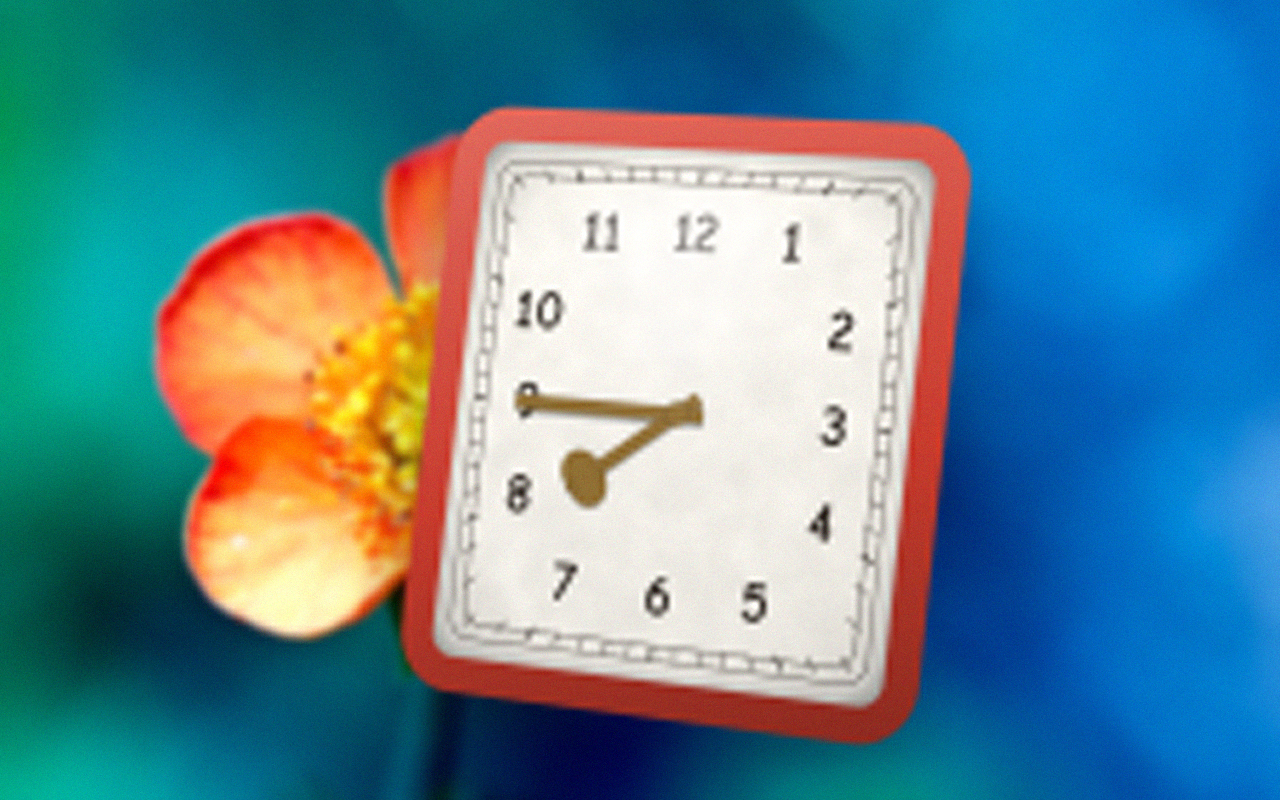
7:45
